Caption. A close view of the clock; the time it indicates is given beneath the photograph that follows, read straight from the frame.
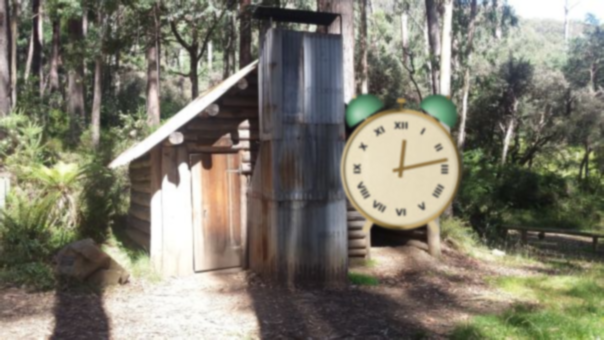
12:13
